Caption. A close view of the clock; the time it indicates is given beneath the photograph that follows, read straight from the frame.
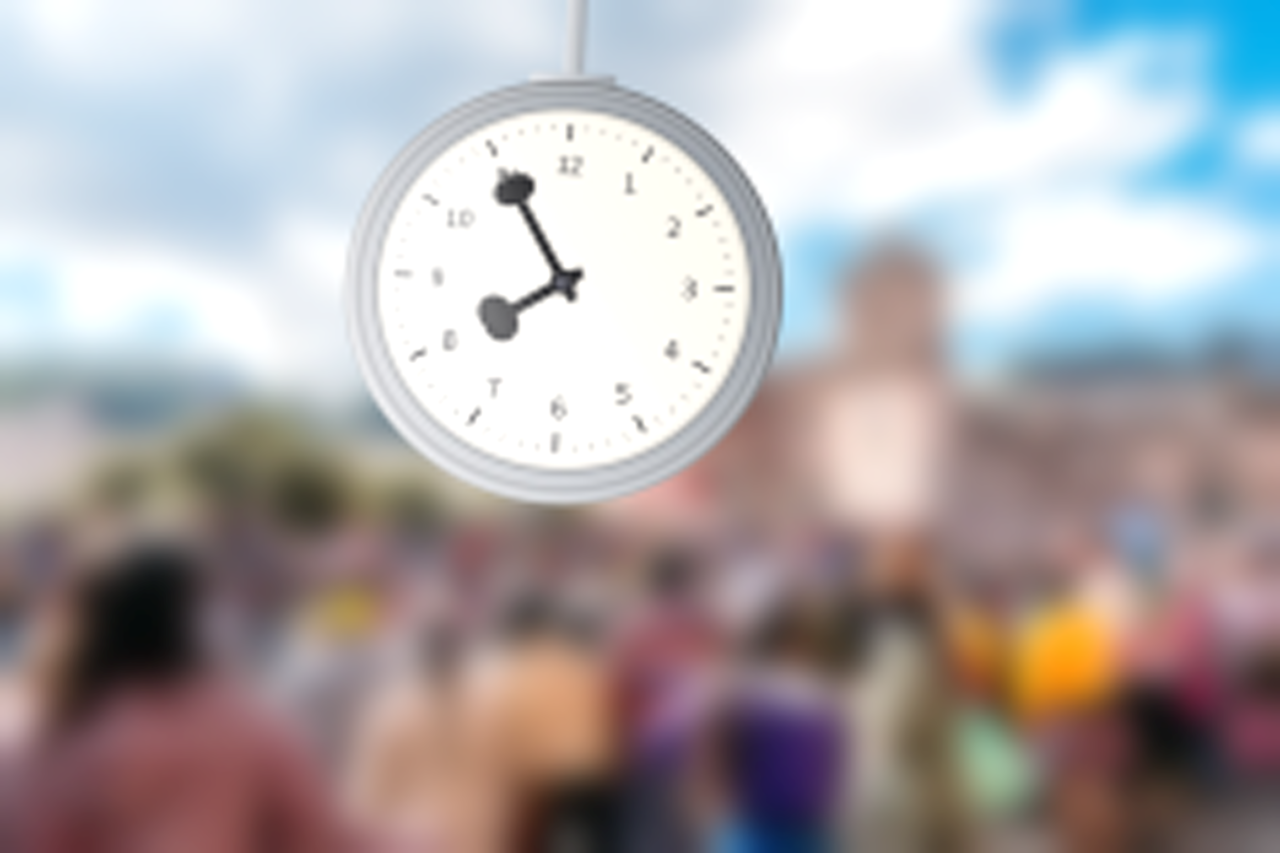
7:55
